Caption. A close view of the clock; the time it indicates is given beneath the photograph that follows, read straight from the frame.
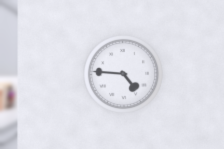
4:46
